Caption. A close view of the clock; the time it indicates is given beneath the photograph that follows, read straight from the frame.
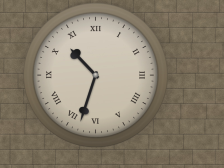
10:33
